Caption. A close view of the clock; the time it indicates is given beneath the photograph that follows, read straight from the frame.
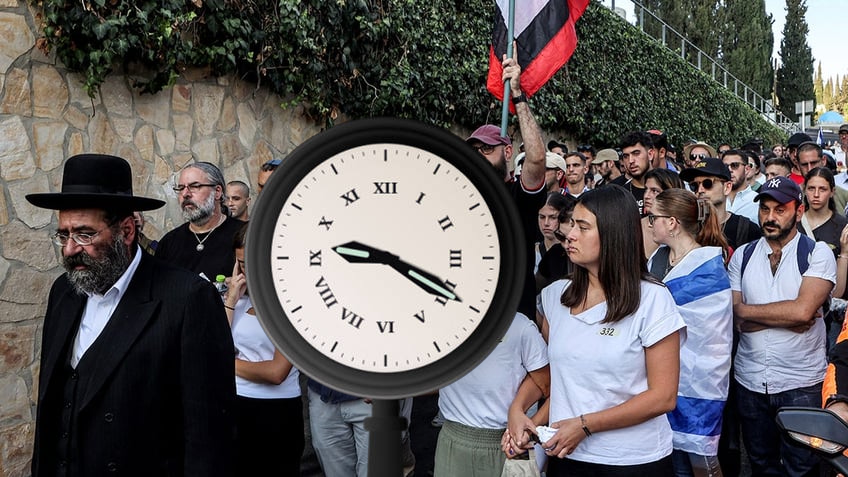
9:20
